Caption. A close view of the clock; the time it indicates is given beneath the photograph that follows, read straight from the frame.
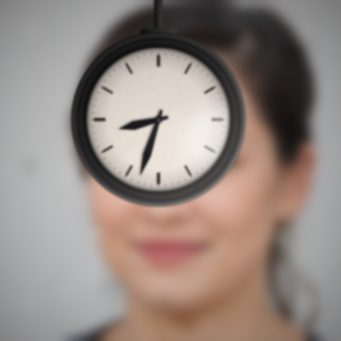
8:33
